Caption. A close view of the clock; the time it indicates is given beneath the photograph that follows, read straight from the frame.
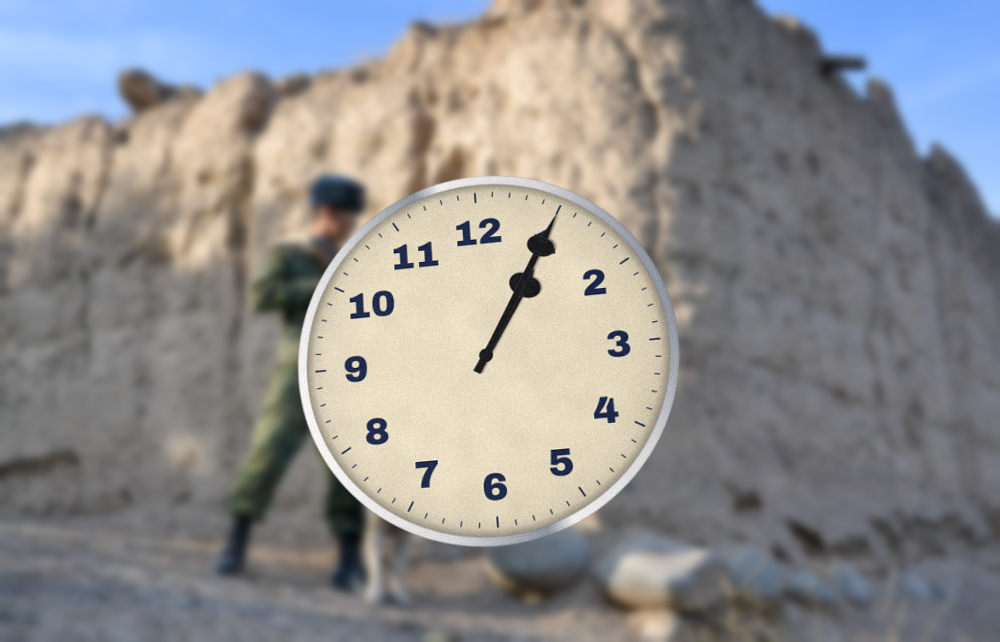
1:05
